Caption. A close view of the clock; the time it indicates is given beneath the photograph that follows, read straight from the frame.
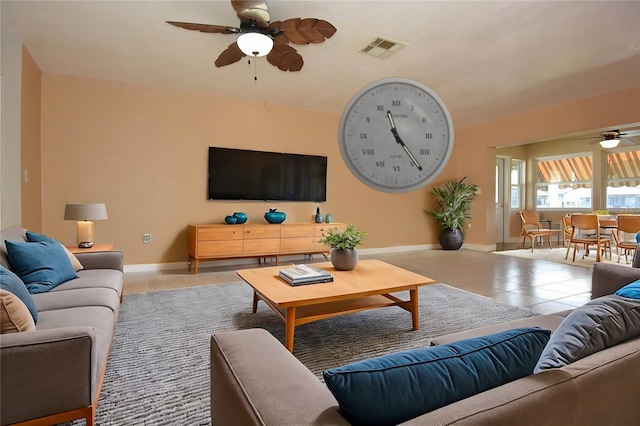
11:24
